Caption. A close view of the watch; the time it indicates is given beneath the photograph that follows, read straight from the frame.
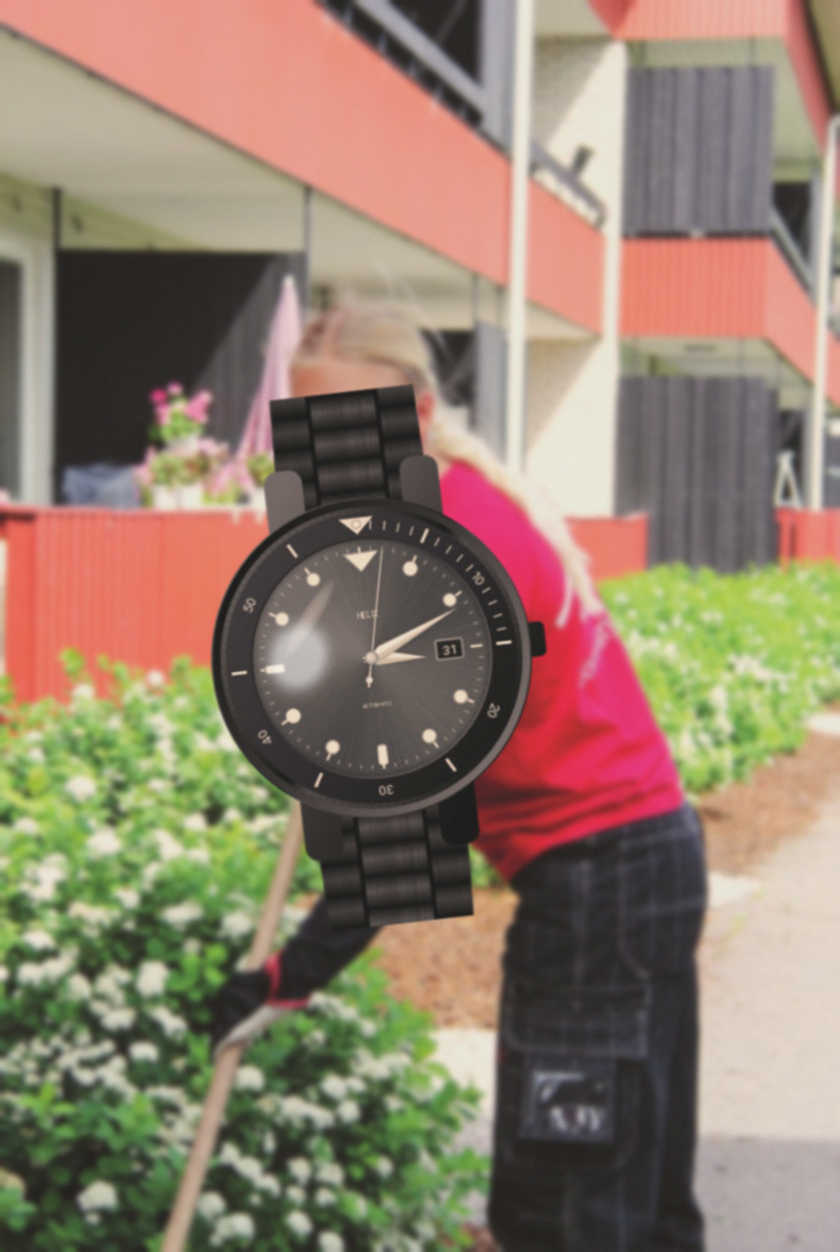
3:11:02
